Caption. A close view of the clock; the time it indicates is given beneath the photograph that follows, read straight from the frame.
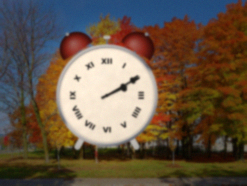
2:10
